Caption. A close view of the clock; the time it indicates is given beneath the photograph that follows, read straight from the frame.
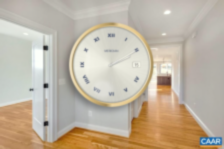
2:10
